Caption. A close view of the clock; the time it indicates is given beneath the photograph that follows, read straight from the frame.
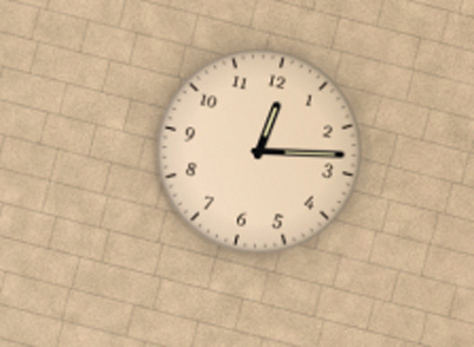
12:13
